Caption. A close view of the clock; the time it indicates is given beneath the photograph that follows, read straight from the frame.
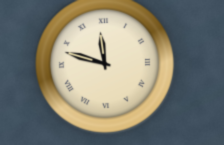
11:48
